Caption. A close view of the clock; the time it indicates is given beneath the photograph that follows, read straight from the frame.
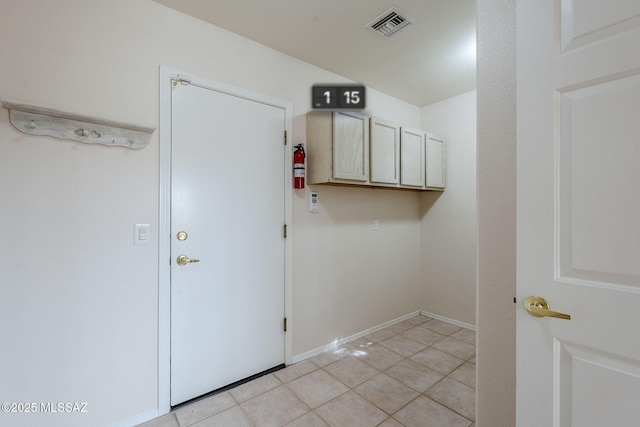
1:15
